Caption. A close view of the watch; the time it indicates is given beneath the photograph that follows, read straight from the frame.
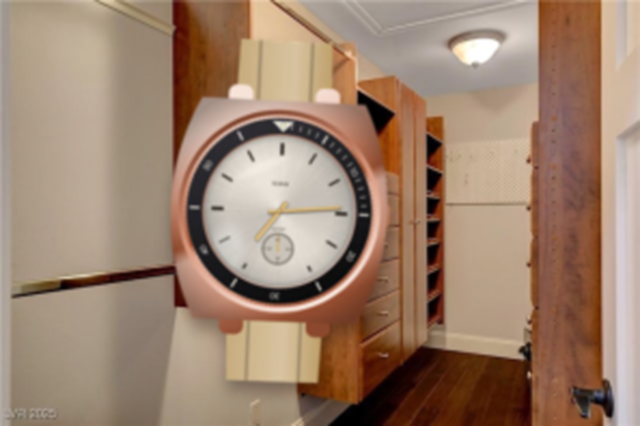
7:14
